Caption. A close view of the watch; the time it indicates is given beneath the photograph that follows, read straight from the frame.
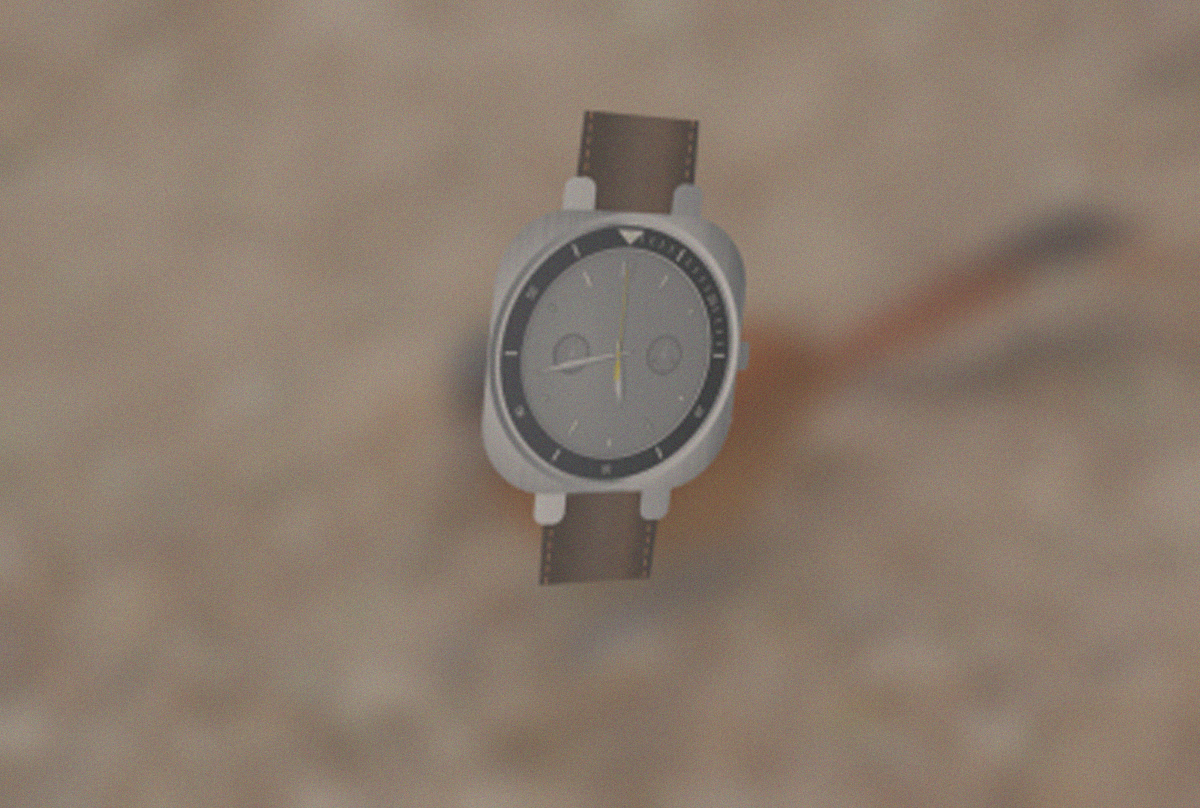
5:43
